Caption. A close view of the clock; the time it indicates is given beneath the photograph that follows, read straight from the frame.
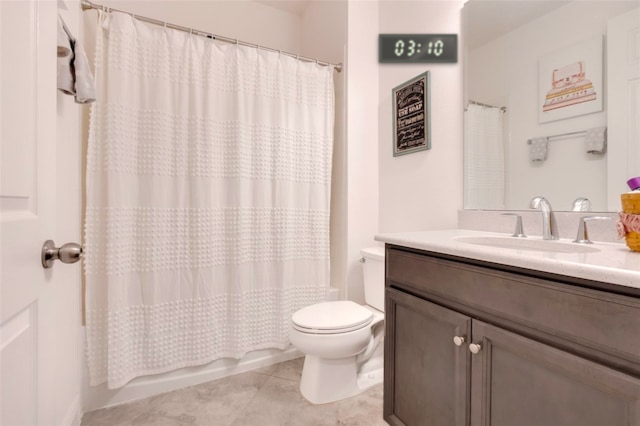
3:10
